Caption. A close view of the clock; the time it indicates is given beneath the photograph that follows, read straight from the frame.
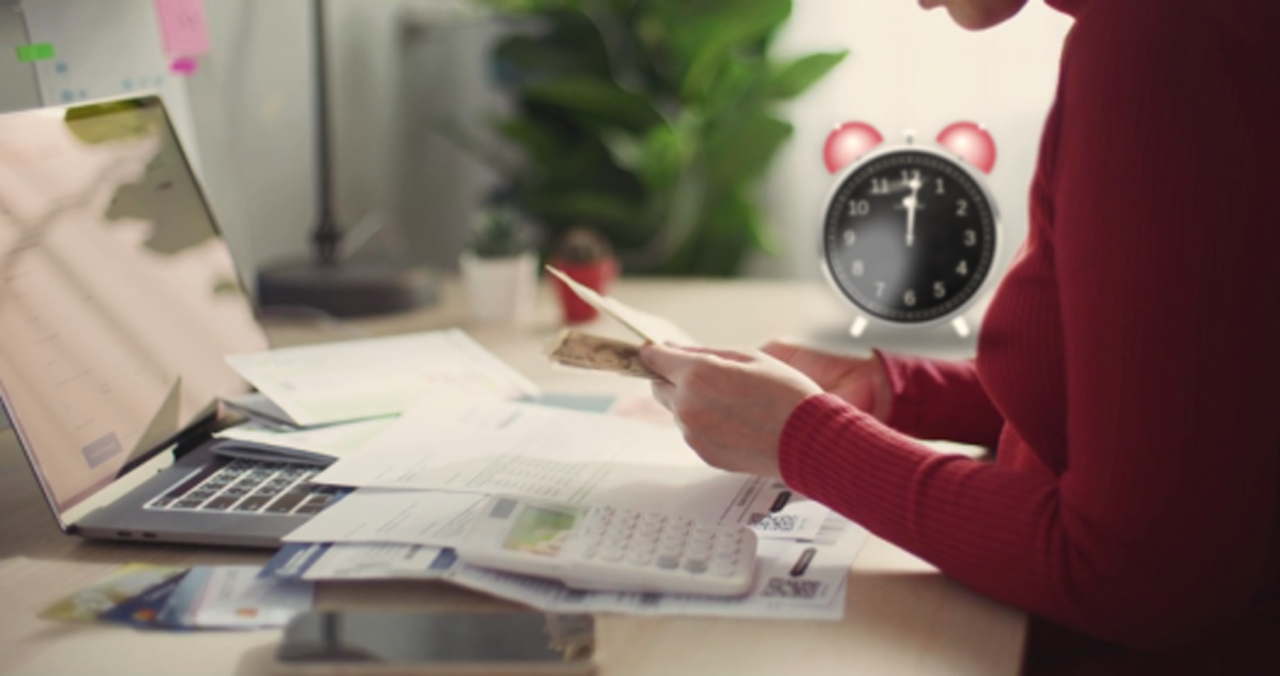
12:01
